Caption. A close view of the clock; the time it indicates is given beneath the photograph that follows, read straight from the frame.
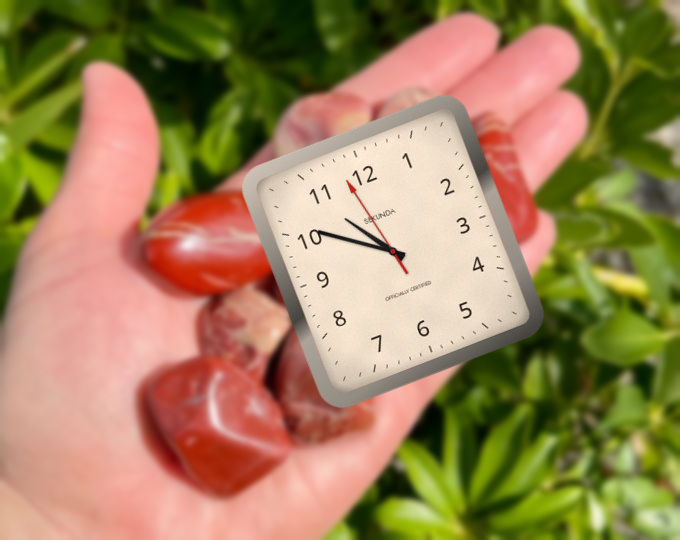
10:50:58
